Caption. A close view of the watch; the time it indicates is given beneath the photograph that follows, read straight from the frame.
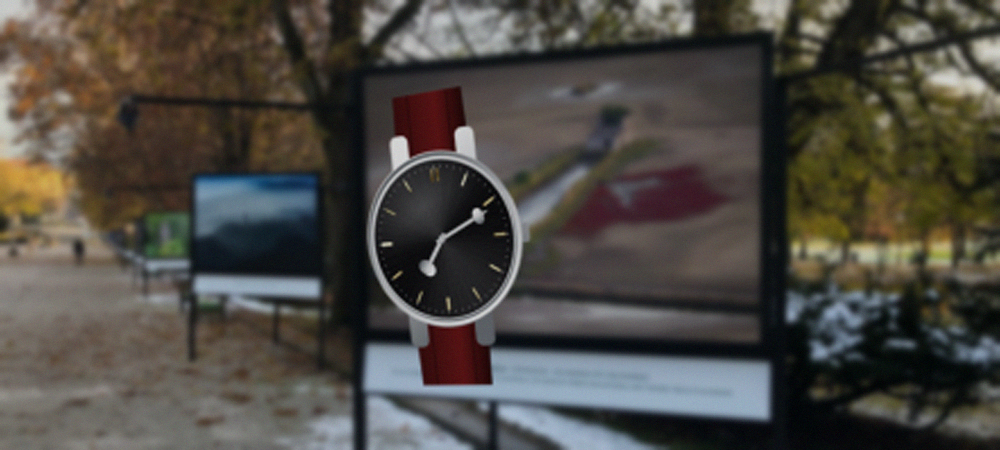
7:11
